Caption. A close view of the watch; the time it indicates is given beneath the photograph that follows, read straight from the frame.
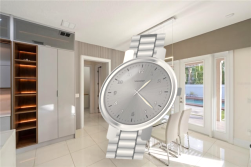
1:22
